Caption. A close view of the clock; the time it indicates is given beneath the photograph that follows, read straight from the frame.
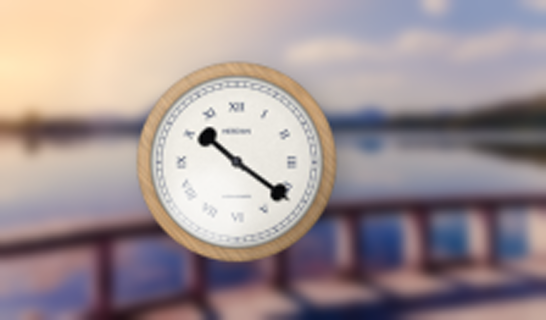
10:21
